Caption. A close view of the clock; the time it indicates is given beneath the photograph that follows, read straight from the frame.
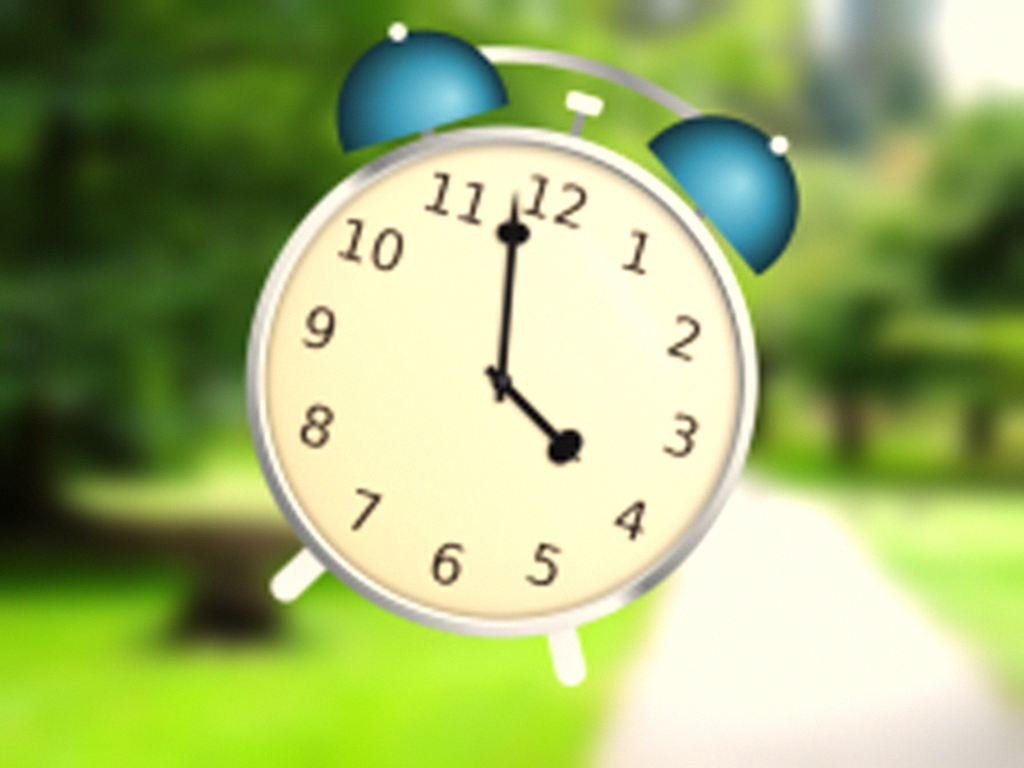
3:58
